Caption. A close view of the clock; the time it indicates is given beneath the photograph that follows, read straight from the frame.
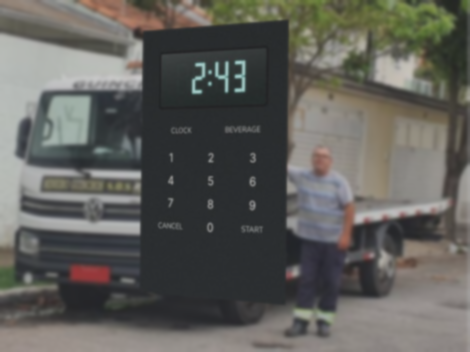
2:43
